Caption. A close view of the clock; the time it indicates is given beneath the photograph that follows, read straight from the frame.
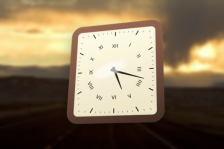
5:18
